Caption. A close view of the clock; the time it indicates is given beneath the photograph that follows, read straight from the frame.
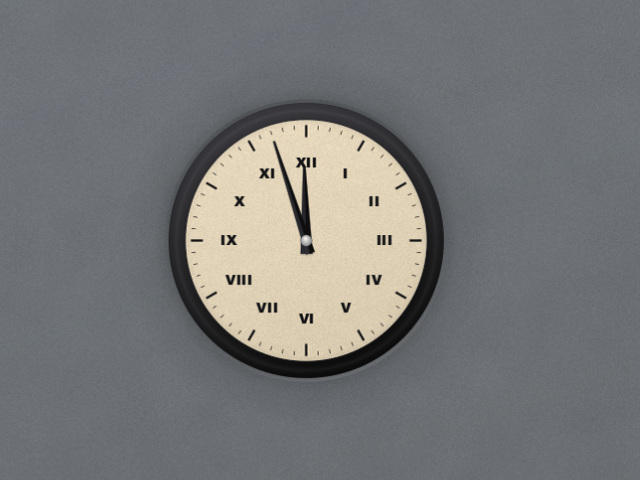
11:57
